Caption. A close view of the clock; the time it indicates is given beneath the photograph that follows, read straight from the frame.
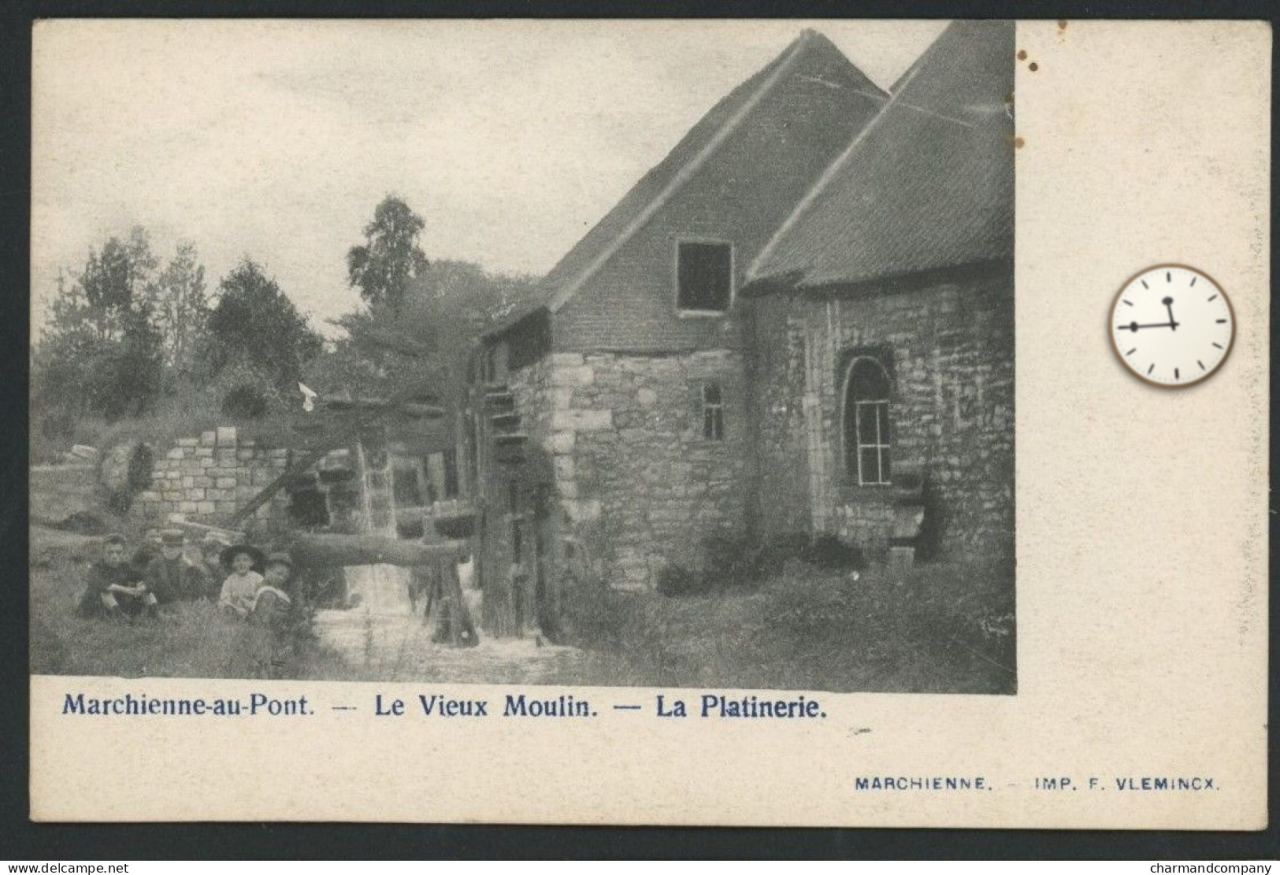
11:45
